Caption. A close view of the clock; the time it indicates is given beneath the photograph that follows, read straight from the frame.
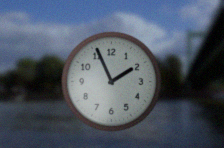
1:56
